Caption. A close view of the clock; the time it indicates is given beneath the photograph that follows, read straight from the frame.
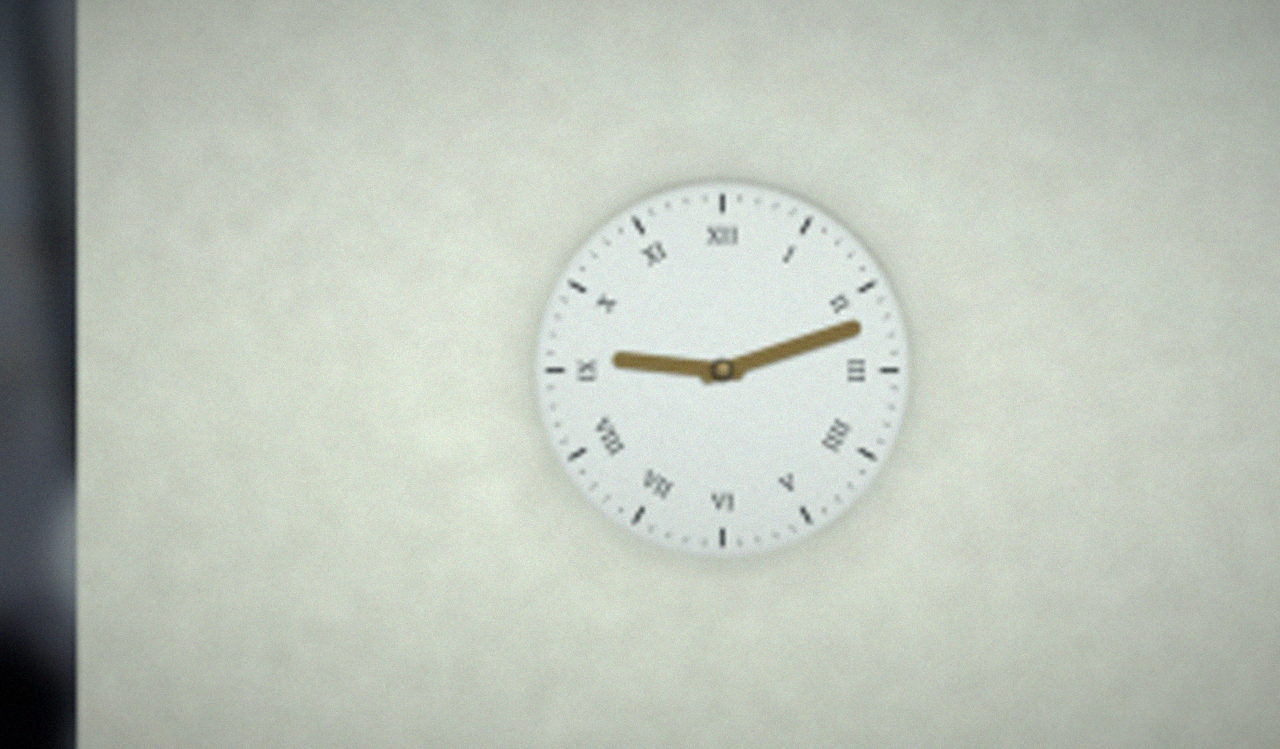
9:12
